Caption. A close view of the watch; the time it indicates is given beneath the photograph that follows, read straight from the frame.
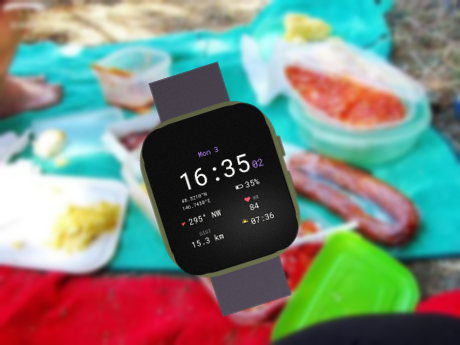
16:35:02
